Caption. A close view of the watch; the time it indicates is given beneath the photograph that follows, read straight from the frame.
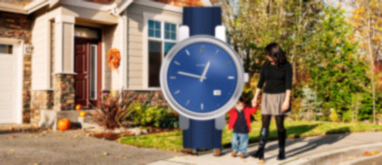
12:47
